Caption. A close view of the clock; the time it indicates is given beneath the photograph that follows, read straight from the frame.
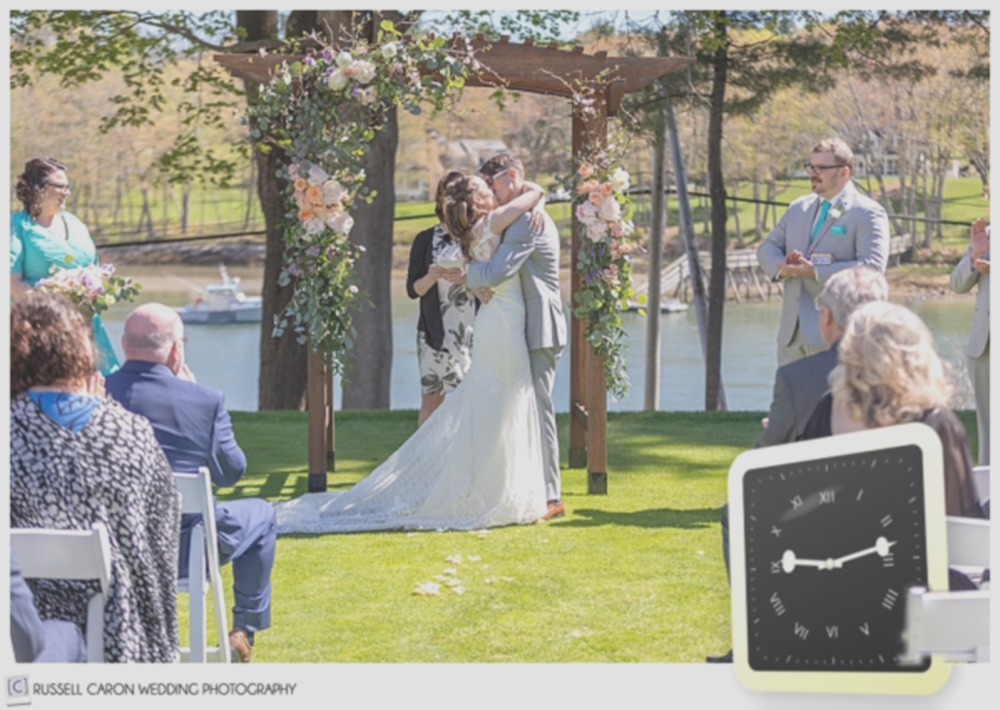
9:13
